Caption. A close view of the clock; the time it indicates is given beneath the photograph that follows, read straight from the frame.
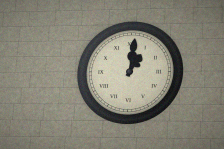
1:01
